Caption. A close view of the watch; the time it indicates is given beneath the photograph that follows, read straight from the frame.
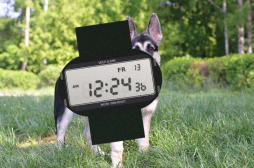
12:24:36
